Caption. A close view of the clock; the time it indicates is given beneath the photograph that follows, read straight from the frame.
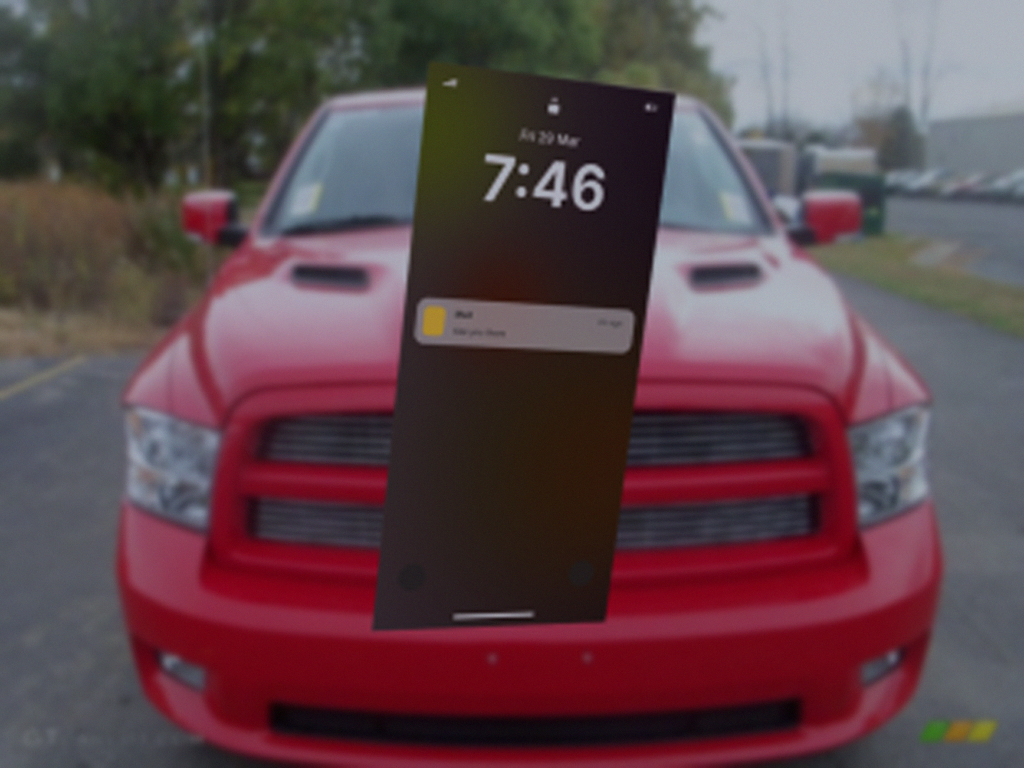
7:46
